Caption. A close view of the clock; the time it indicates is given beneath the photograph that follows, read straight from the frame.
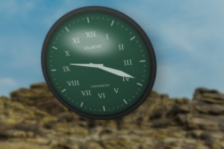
9:19
